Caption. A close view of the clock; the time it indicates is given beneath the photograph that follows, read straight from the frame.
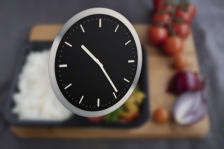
10:24
